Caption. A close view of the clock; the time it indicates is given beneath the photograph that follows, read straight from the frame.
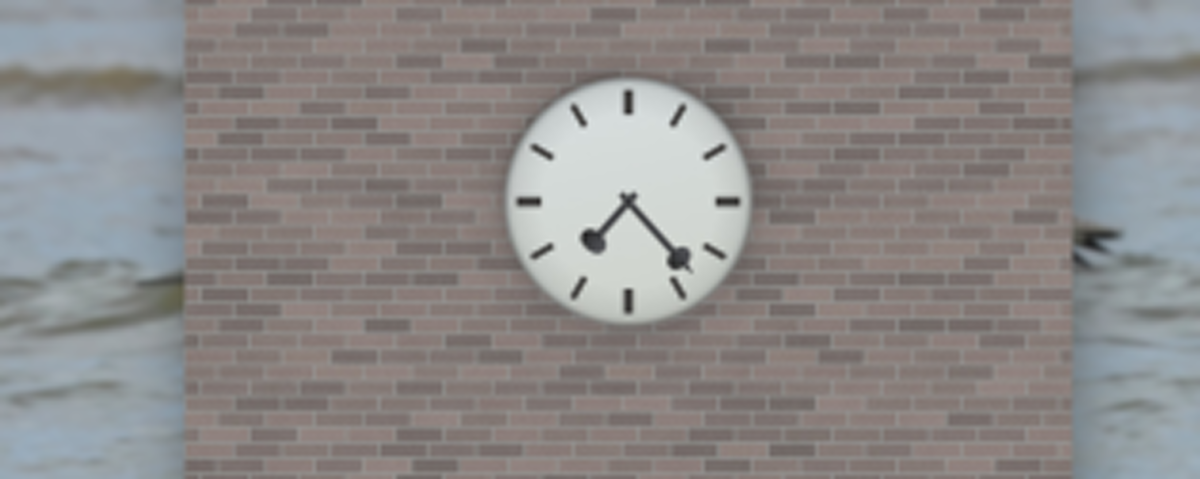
7:23
